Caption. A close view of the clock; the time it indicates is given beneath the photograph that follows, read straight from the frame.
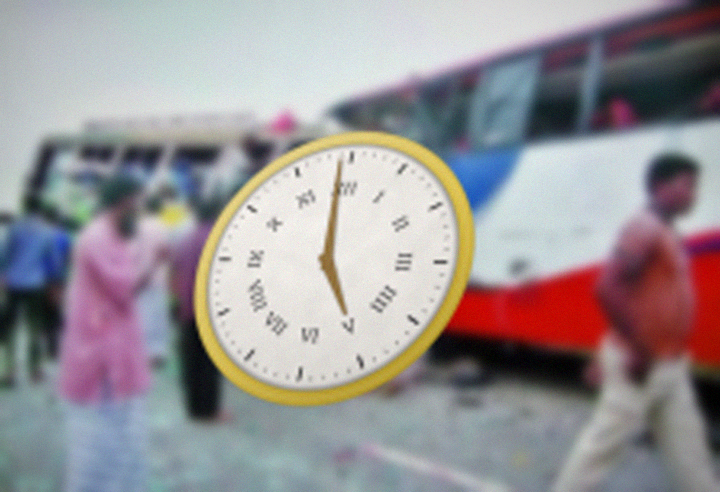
4:59
